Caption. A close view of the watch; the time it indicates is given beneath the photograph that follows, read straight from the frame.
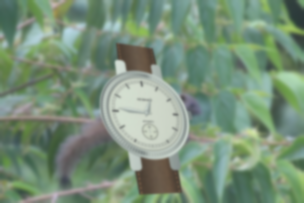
12:46
